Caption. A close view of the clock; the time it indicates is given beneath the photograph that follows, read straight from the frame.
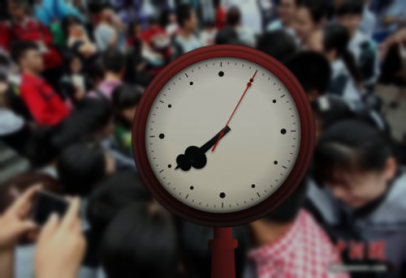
7:39:05
